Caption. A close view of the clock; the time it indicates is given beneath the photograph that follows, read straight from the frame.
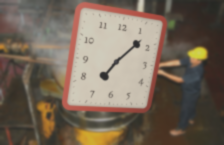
7:07
